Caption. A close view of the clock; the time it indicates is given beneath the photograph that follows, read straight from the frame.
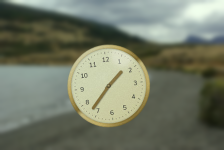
1:37
